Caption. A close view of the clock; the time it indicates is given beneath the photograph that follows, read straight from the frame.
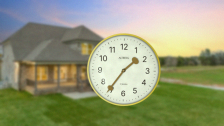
1:36
